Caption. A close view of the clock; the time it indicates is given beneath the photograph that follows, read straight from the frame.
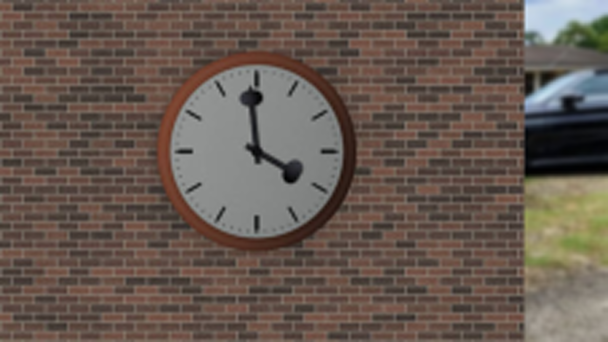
3:59
